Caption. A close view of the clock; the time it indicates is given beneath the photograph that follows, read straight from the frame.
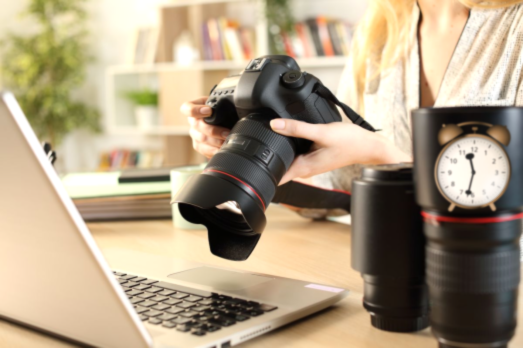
11:32
